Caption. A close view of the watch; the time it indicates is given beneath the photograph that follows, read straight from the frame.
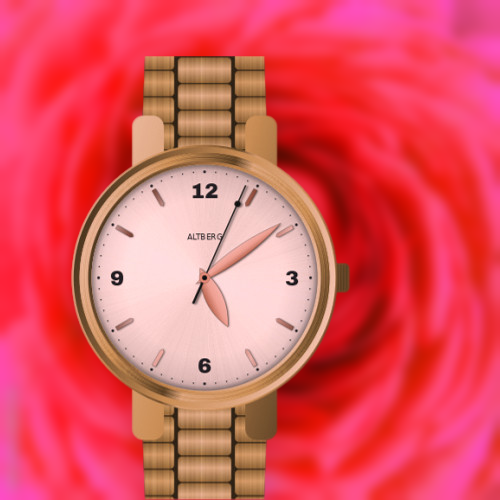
5:09:04
